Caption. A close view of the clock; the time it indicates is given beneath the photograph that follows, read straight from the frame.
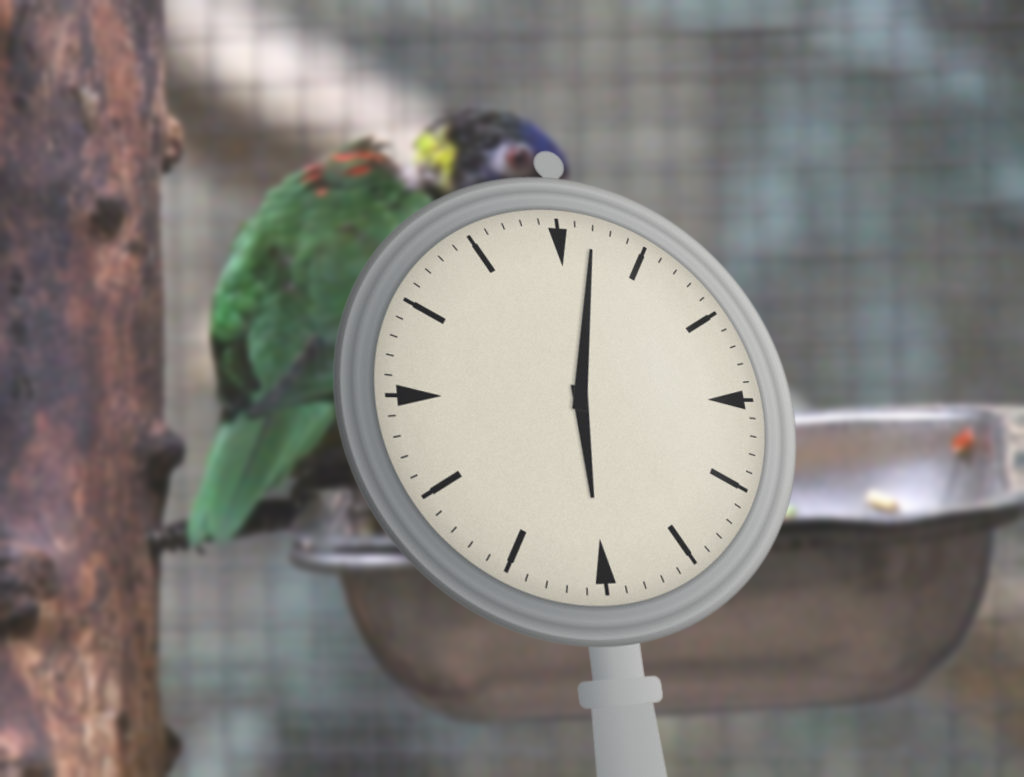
6:02
